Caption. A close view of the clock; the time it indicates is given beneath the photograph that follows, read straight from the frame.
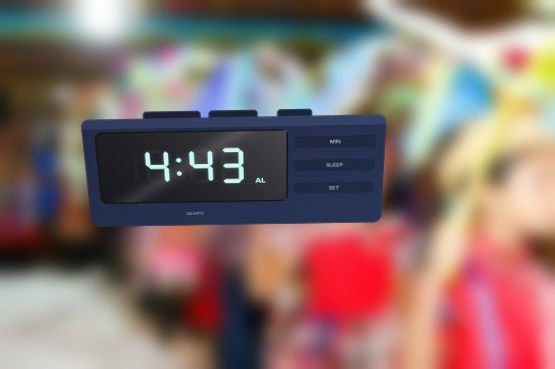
4:43
